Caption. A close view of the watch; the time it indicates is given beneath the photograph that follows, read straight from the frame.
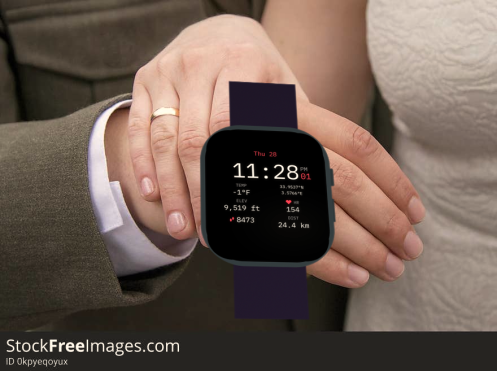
11:28:01
